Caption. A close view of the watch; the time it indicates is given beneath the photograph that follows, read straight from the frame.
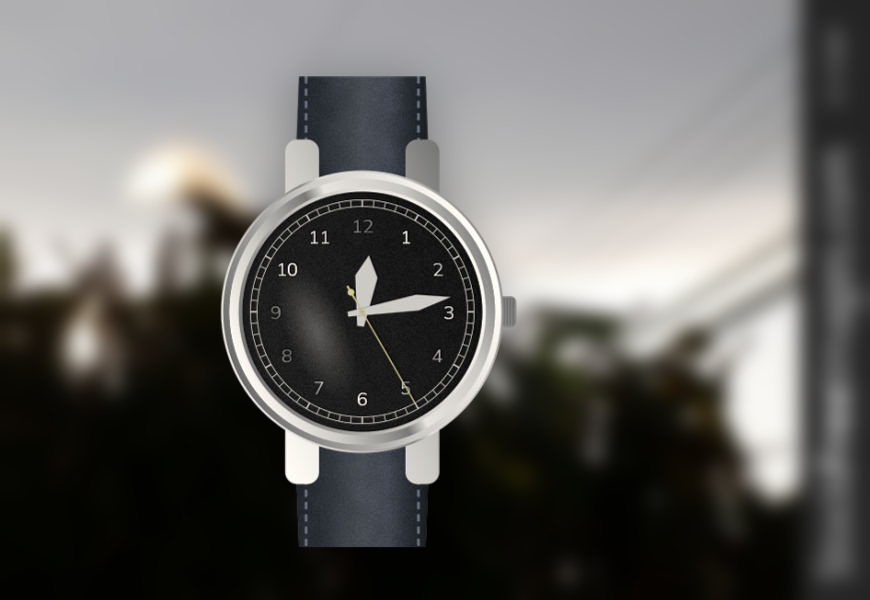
12:13:25
